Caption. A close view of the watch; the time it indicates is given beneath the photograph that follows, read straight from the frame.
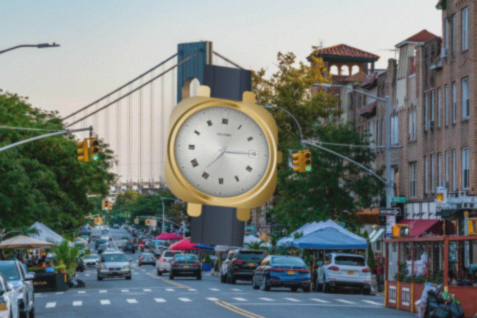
7:15
